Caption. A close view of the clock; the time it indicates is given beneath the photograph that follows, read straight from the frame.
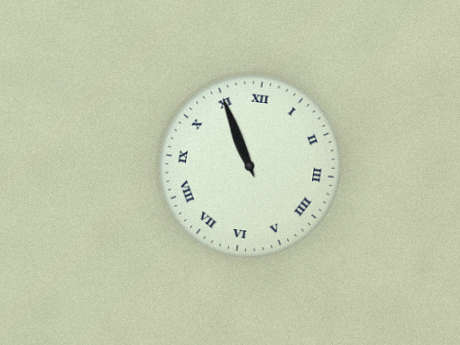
10:55
